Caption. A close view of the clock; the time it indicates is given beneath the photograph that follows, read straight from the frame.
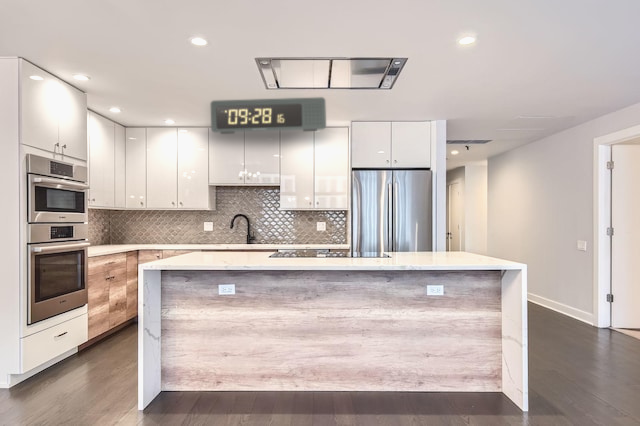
9:28
